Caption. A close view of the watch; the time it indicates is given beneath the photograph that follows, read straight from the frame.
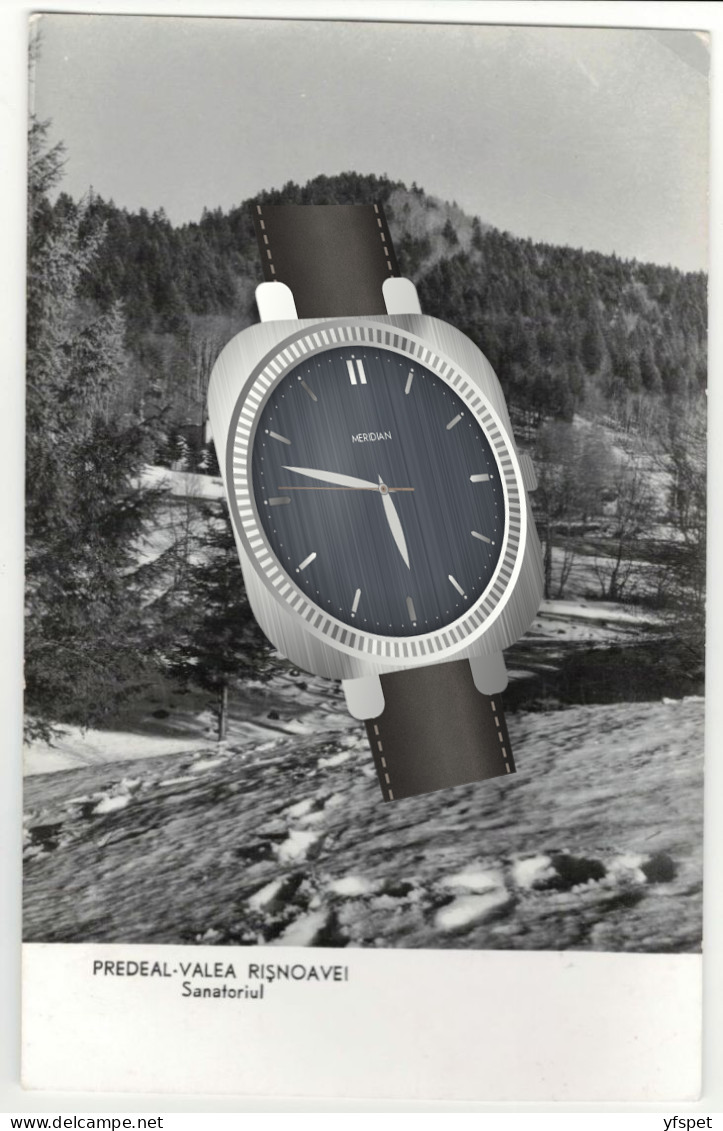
5:47:46
